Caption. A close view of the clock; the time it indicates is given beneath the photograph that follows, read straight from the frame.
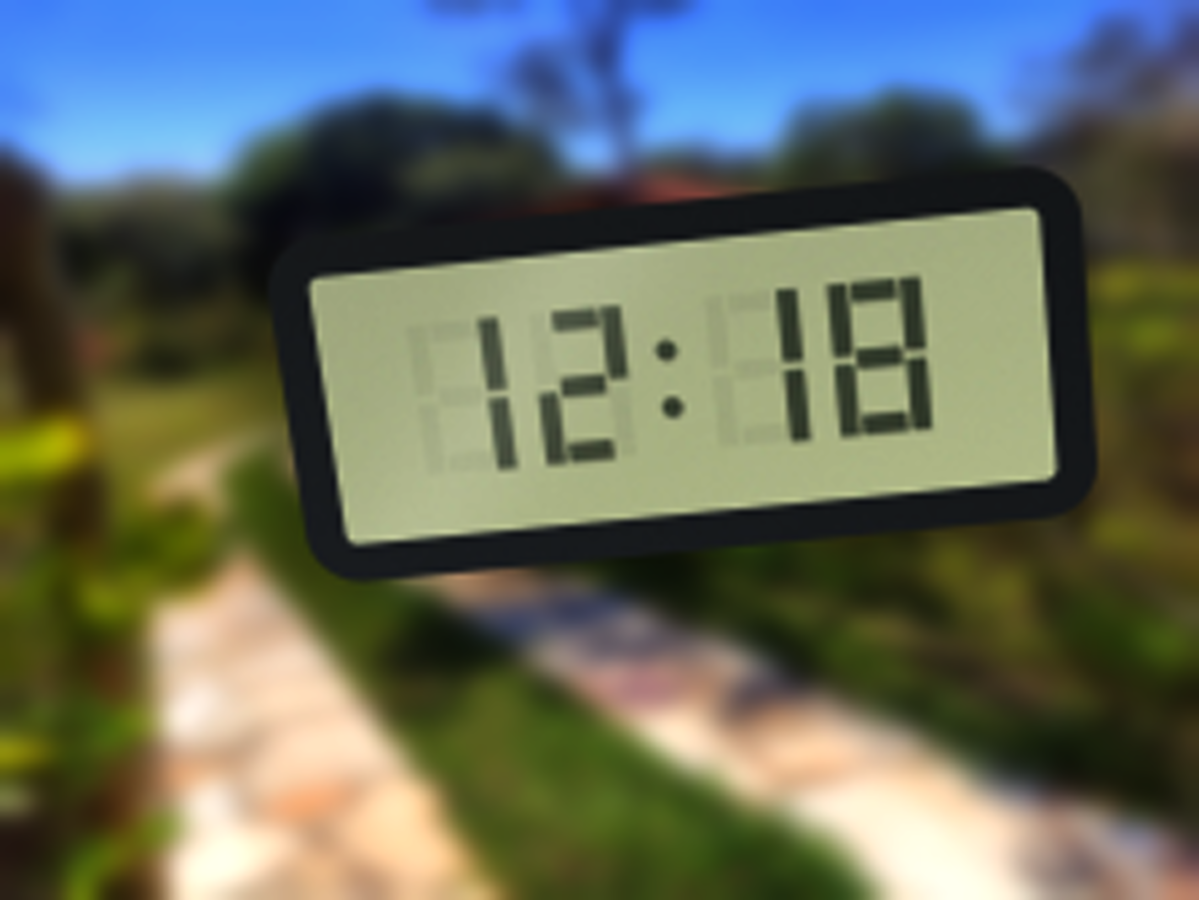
12:18
